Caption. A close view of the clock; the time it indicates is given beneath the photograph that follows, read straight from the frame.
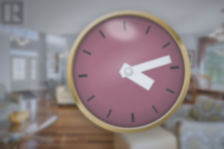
4:13
